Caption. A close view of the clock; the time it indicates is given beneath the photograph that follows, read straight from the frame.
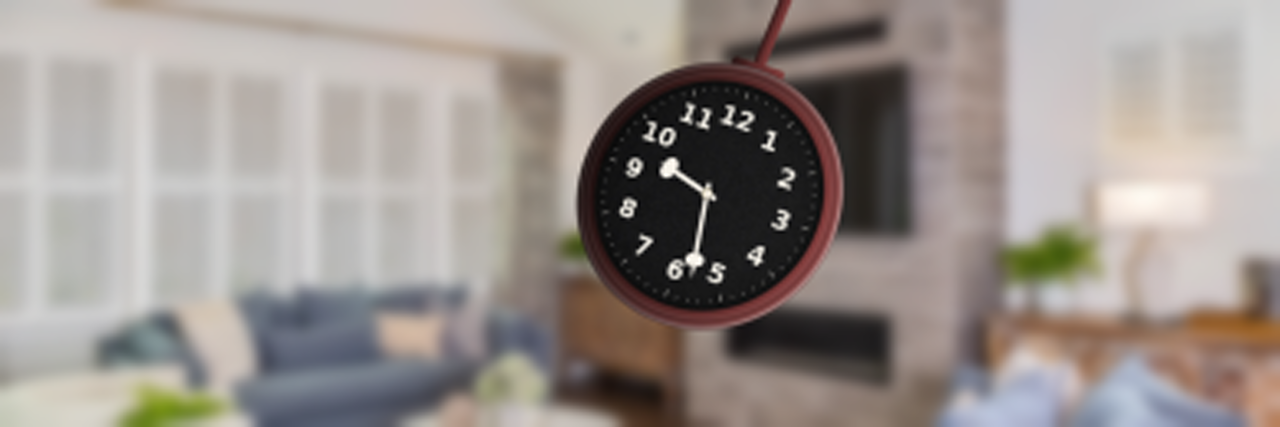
9:28
